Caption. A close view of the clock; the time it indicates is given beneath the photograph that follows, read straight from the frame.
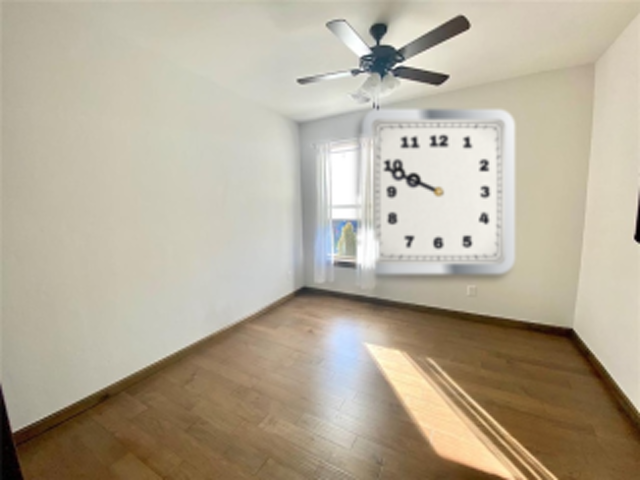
9:49
